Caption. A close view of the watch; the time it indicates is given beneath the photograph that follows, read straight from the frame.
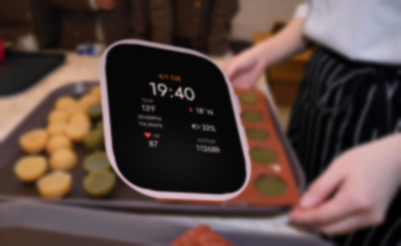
19:40
